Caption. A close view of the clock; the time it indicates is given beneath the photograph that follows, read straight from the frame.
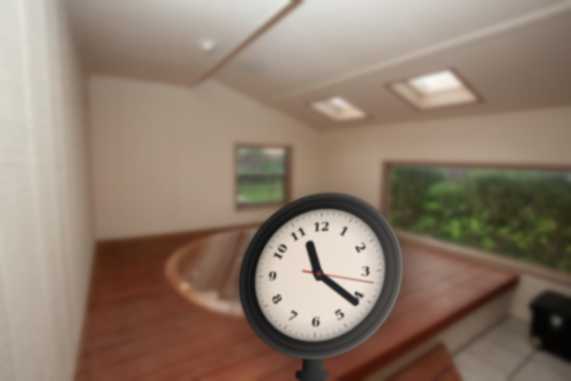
11:21:17
